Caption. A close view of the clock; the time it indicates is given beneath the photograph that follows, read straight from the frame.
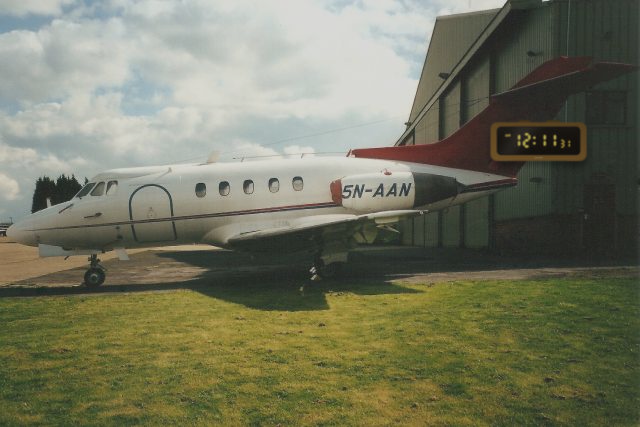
12:11
